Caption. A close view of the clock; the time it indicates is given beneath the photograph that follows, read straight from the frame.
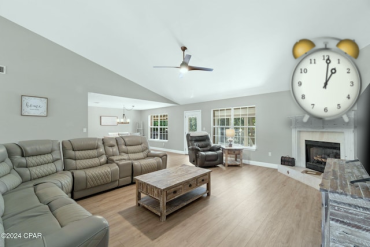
1:01
